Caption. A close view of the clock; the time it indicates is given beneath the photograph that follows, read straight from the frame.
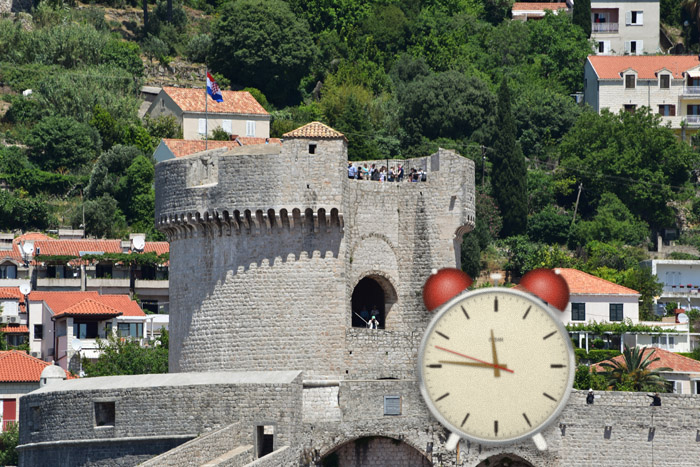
11:45:48
